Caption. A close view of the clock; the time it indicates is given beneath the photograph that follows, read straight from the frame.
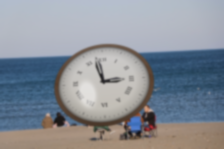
2:58
